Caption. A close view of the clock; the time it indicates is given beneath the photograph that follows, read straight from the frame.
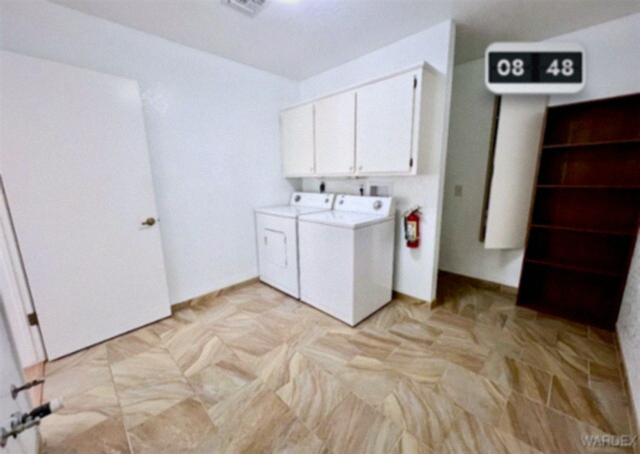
8:48
